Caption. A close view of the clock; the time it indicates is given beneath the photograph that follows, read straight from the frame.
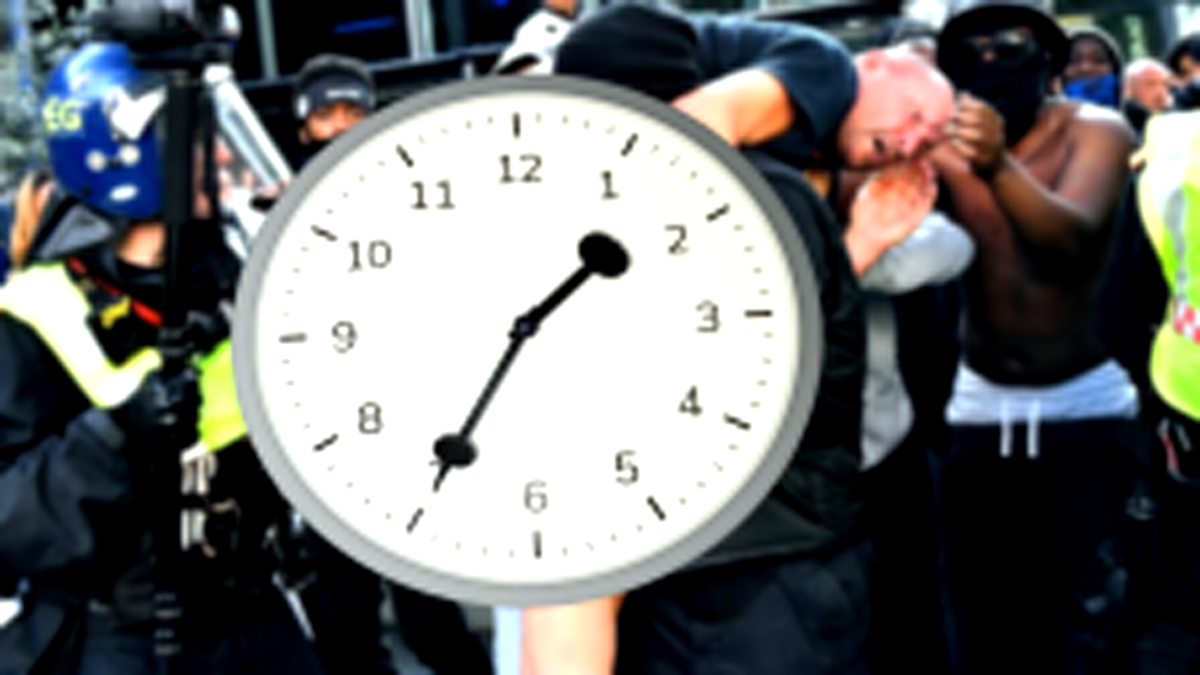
1:35
